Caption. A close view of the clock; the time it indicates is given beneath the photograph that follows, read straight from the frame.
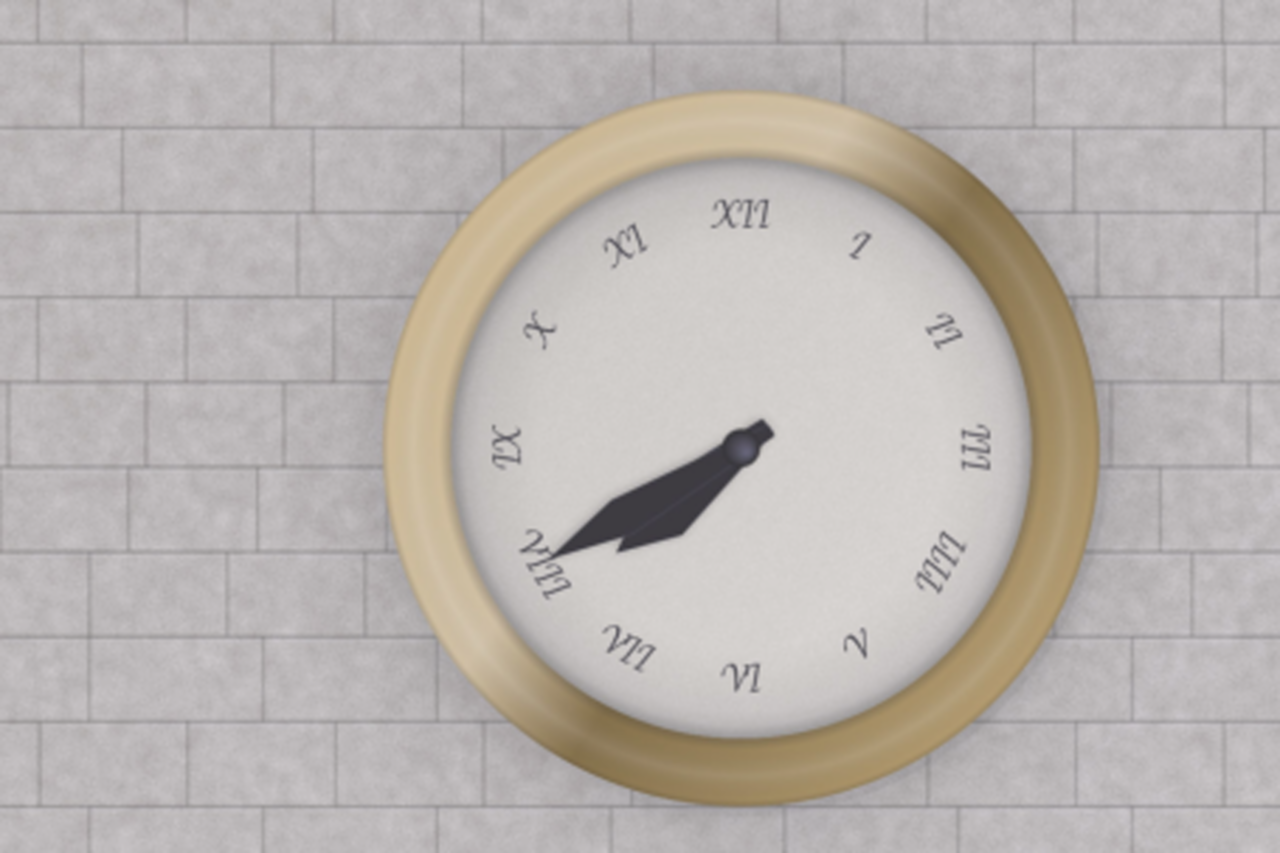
7:40
